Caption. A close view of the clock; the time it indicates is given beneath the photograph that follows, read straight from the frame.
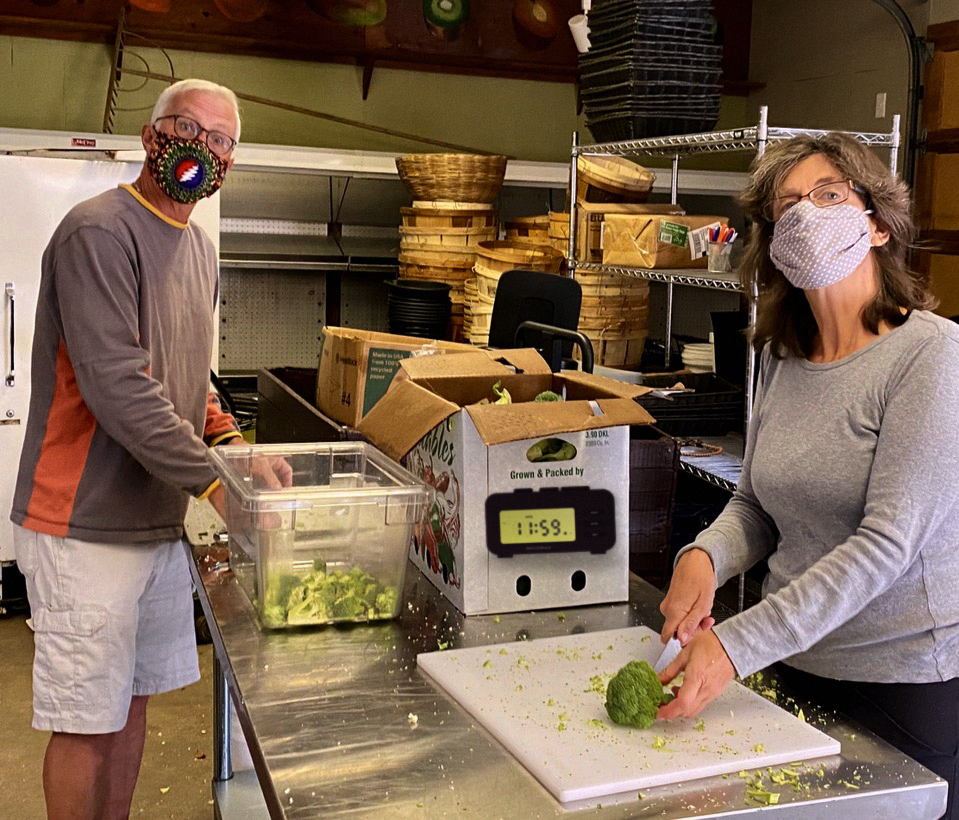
11:59
